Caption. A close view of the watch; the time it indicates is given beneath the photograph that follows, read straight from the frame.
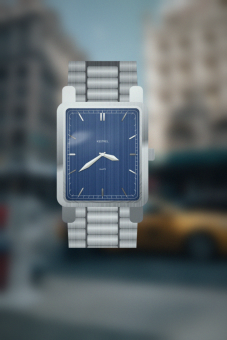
3:39
